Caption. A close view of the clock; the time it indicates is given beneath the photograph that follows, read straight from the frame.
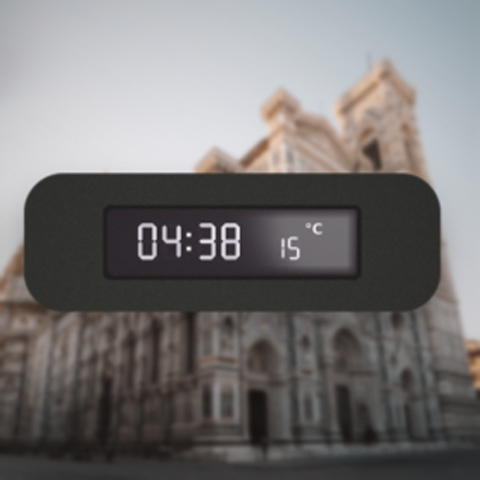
4:38
